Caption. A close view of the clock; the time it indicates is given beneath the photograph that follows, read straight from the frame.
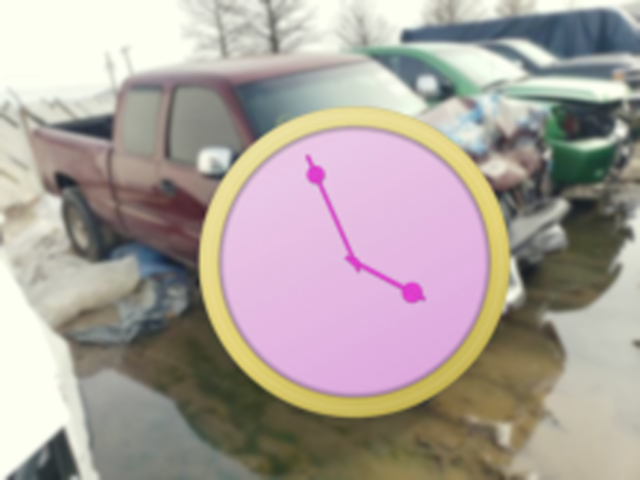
3:56
